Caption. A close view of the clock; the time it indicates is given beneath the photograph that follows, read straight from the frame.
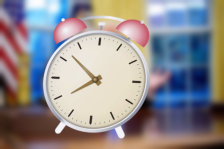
7:52
